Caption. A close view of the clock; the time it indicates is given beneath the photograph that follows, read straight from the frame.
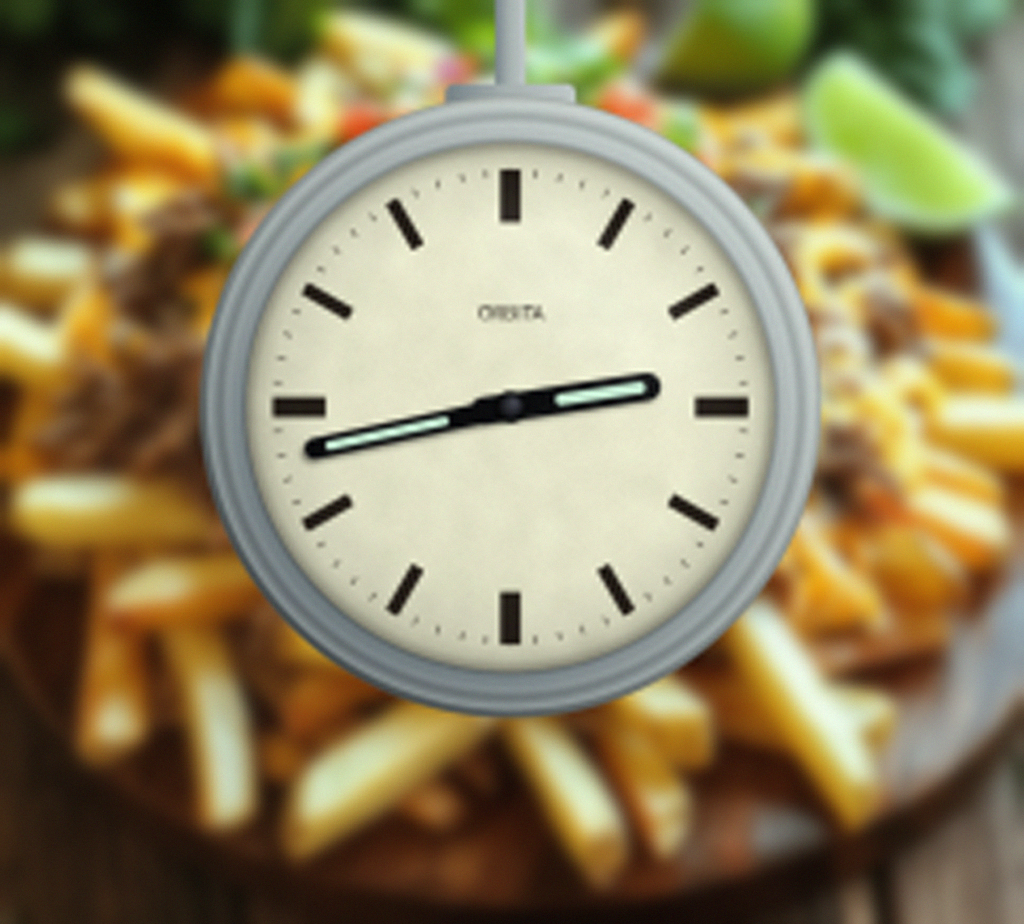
2:43
